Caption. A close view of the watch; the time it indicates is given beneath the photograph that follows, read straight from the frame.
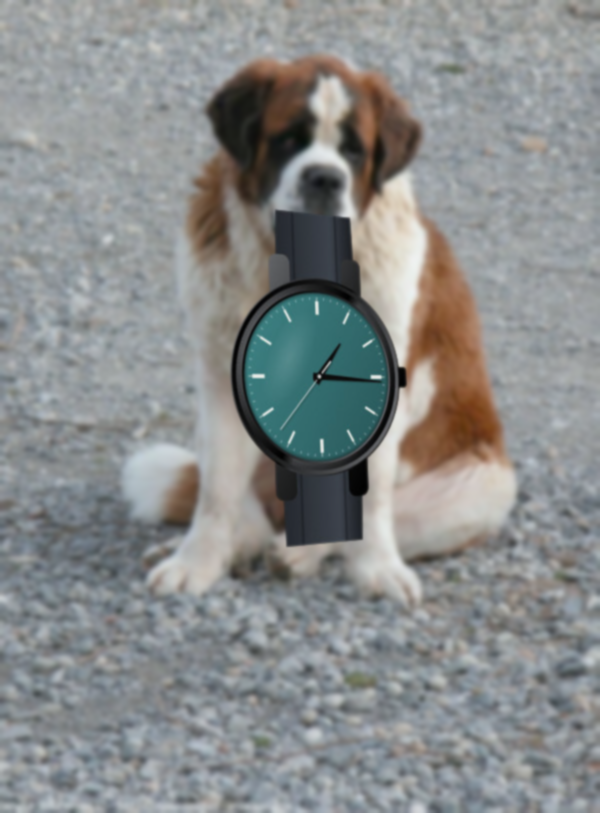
1:15:37
